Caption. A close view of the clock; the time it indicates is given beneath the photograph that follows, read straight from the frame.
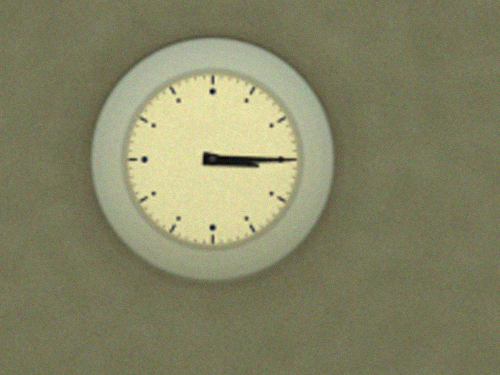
3:15
